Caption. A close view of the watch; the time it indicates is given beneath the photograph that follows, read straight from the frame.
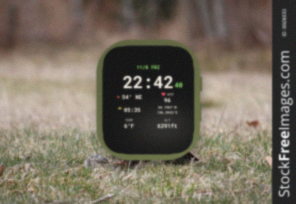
22:42
